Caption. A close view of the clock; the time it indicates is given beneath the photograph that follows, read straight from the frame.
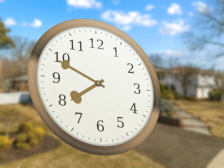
7:49
